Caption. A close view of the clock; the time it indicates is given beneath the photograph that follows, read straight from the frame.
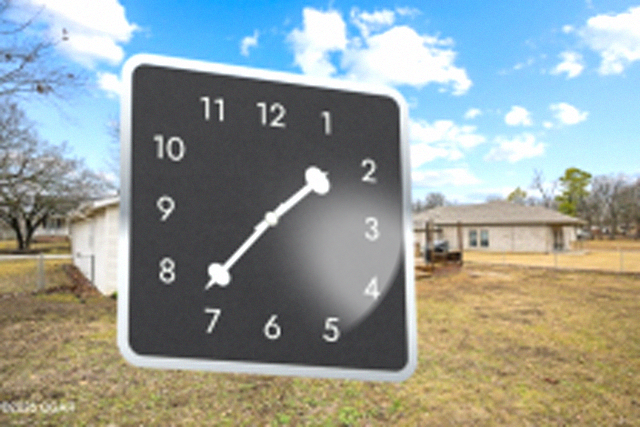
1:37
